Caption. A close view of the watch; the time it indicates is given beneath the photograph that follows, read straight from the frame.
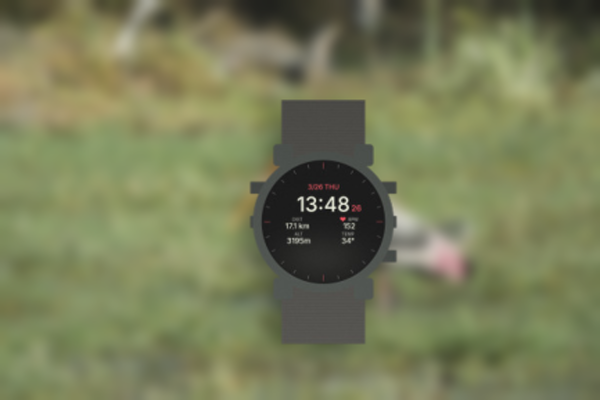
13:48
